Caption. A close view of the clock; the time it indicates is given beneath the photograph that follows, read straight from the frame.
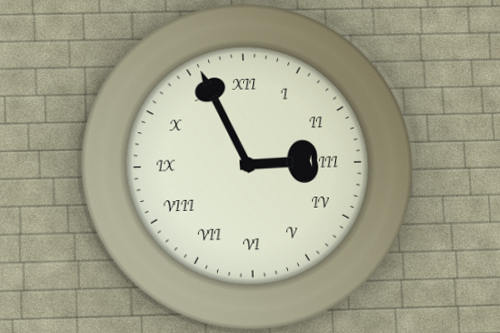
2:56
